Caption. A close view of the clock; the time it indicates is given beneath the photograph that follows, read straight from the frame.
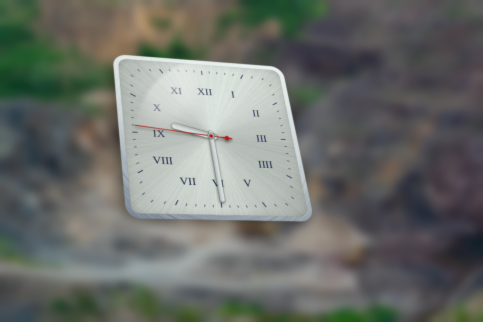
9:29:46
